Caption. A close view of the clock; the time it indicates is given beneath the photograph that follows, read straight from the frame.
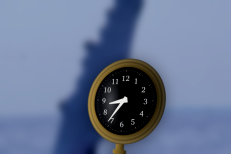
8:36
